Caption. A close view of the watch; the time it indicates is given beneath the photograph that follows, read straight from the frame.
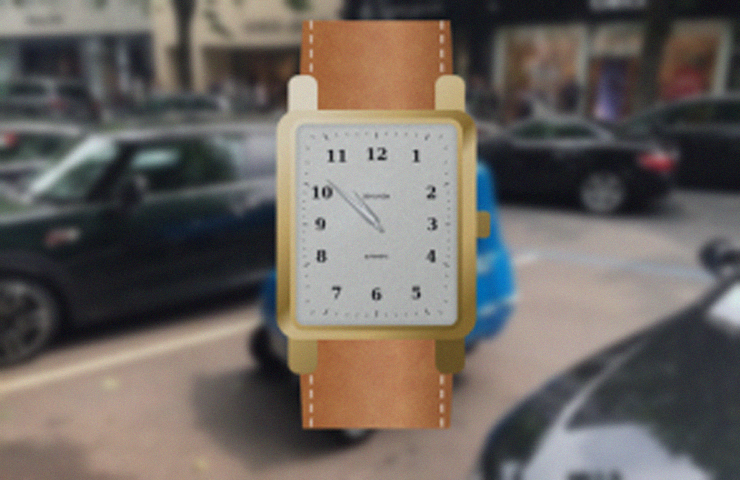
10:52
